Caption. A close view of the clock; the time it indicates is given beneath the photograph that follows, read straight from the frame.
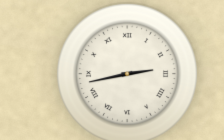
2:43
